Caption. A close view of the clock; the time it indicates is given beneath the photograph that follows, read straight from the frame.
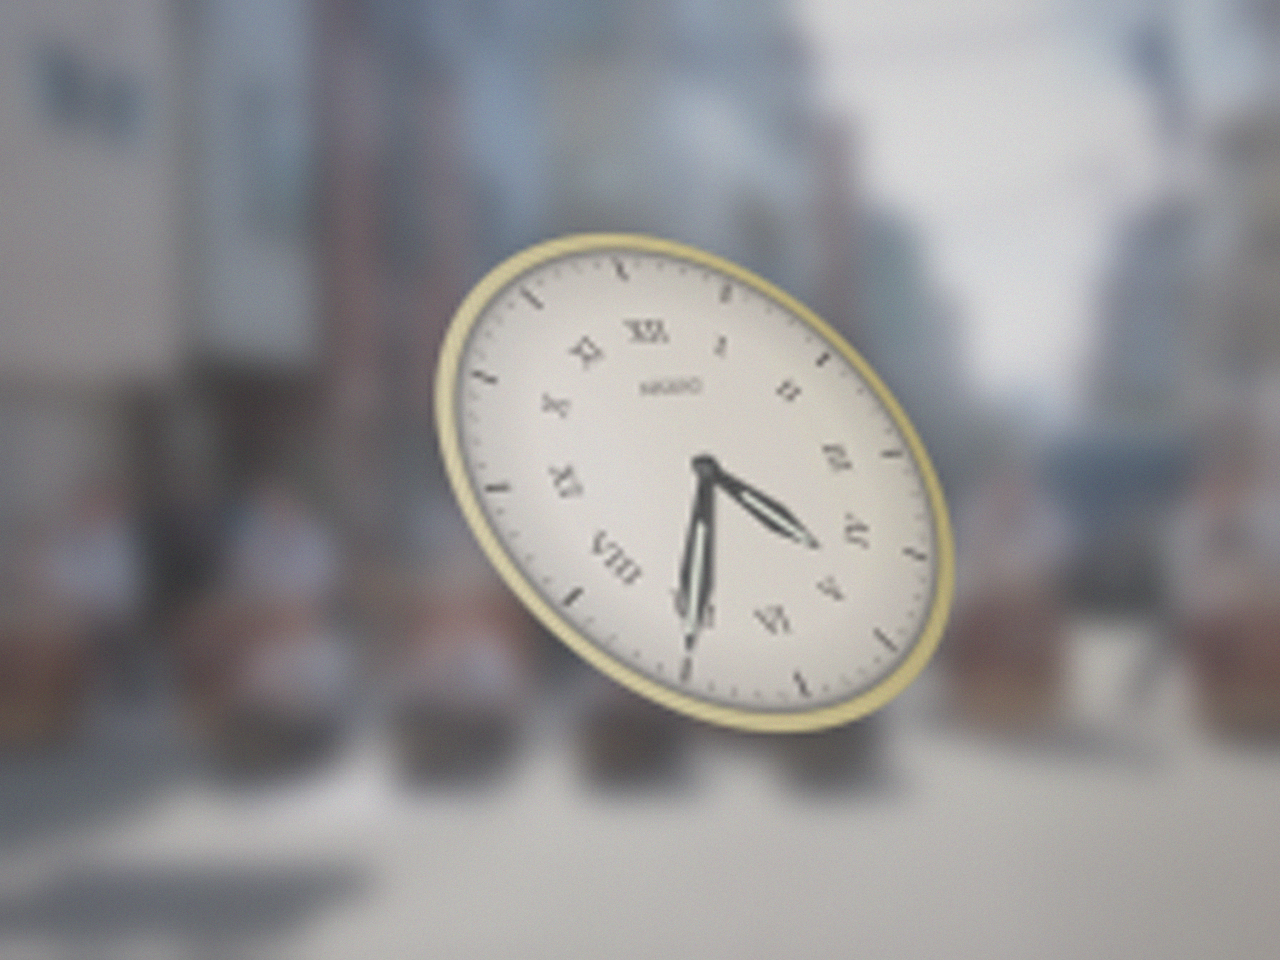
4:35
